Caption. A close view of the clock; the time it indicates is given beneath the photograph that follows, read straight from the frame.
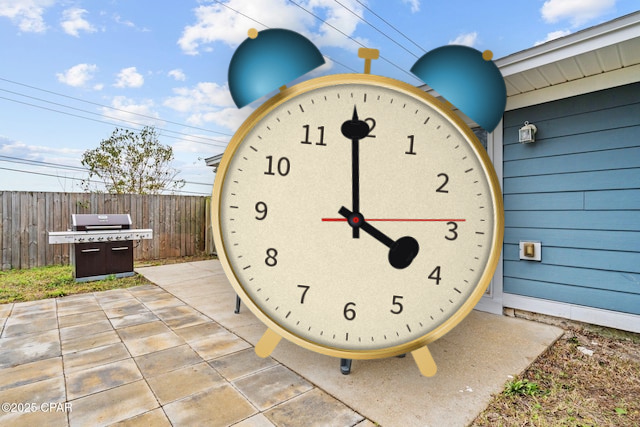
3:59:14
